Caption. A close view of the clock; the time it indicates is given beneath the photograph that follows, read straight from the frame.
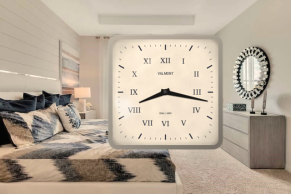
8:17
